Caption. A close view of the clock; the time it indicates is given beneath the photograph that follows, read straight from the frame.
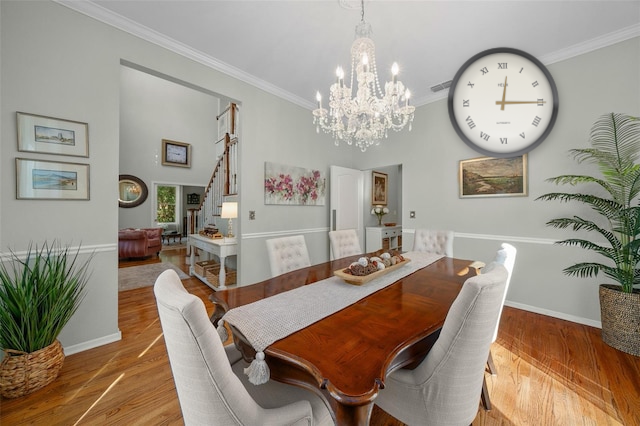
12:15
